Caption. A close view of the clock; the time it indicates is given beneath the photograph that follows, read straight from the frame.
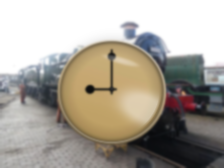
9:00
